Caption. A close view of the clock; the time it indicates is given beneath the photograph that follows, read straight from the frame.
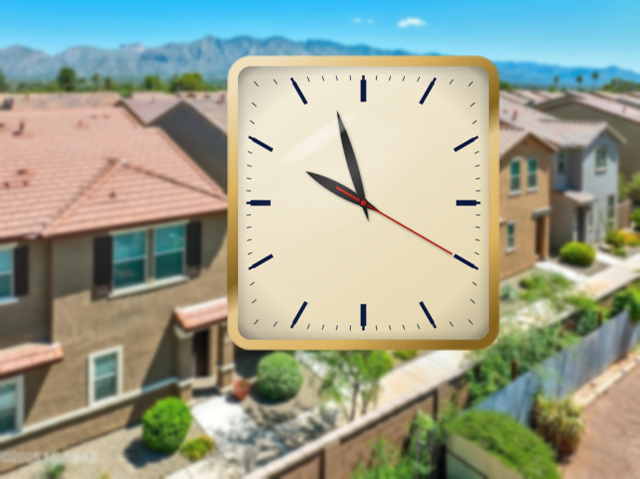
9:57:20
